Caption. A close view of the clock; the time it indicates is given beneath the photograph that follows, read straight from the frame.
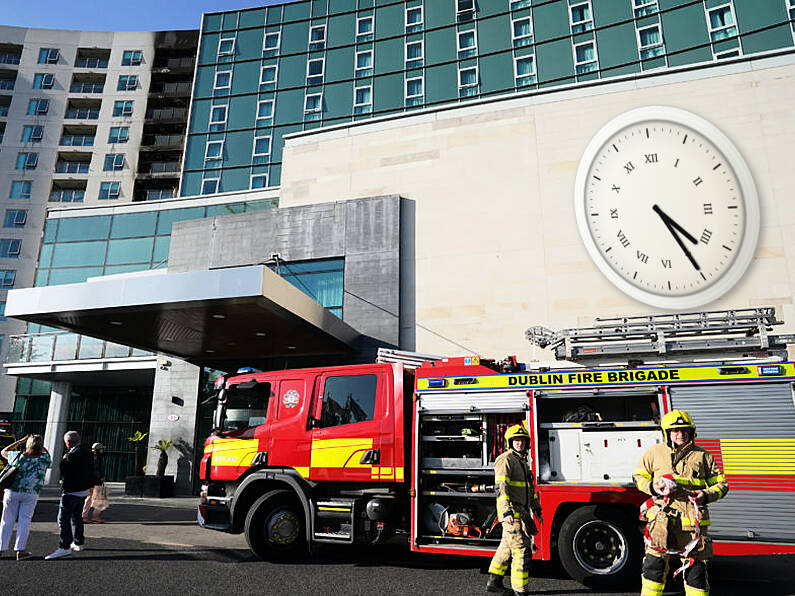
4:25
